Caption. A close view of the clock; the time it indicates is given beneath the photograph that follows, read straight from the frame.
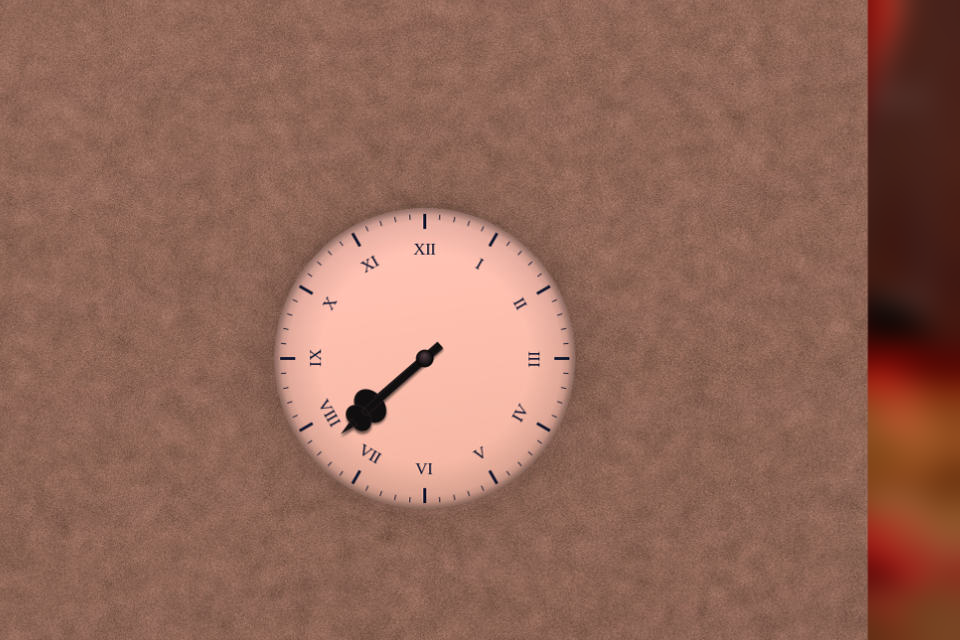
7:38
